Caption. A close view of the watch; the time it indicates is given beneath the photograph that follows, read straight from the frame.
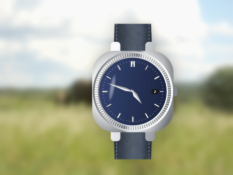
4:48
